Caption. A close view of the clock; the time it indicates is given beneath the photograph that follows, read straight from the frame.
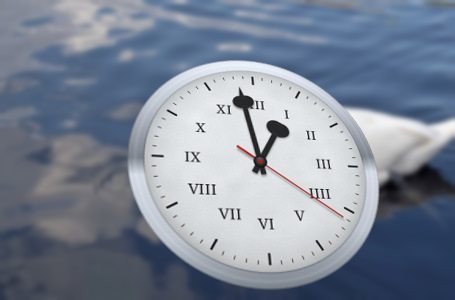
12:58:21
